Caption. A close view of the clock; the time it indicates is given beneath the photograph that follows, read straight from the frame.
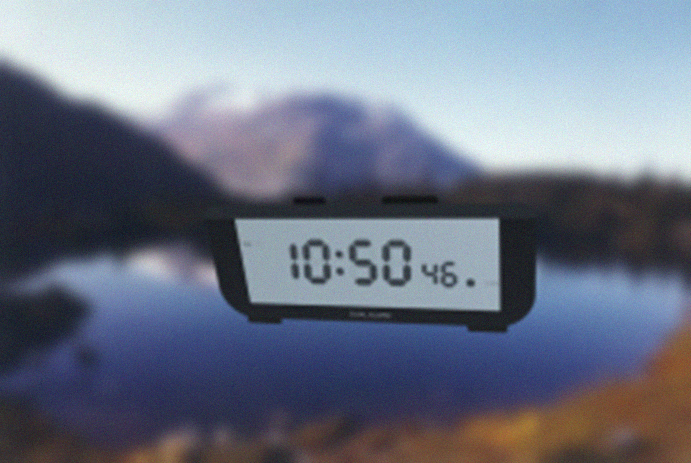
10:50:46
